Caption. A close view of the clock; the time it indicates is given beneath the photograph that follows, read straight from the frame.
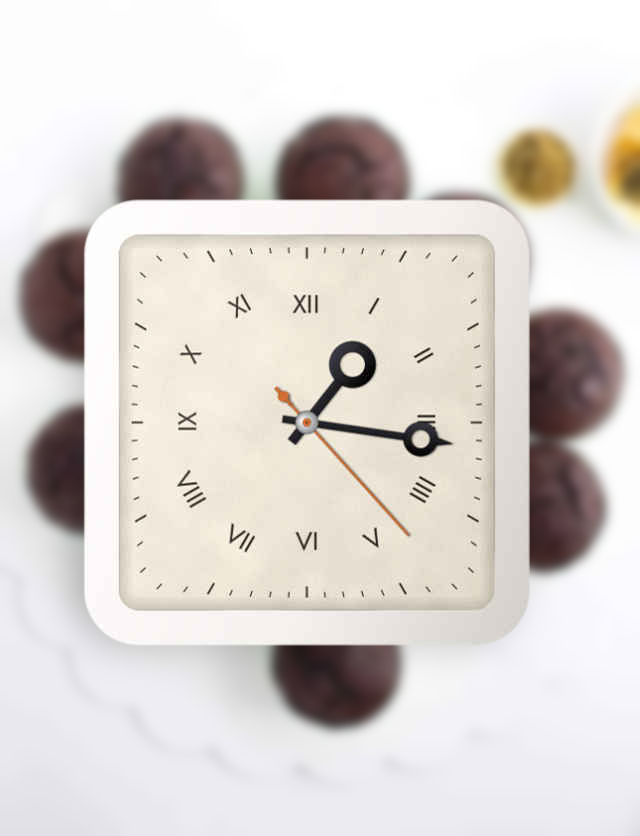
1:16:23
